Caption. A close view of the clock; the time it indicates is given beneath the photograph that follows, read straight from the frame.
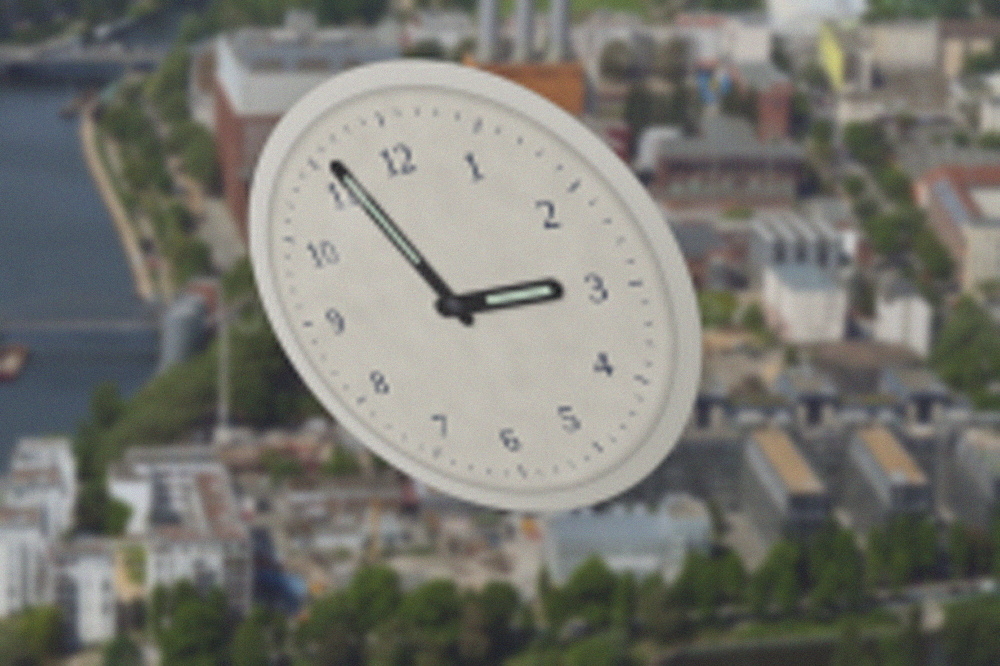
2:56
